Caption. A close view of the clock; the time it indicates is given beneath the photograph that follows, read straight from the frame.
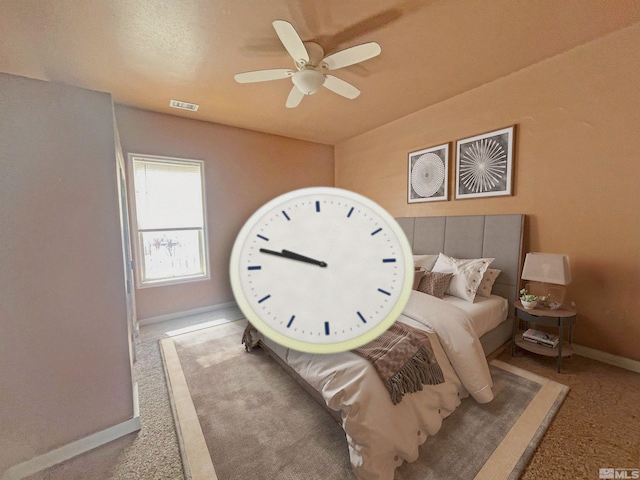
9:48
